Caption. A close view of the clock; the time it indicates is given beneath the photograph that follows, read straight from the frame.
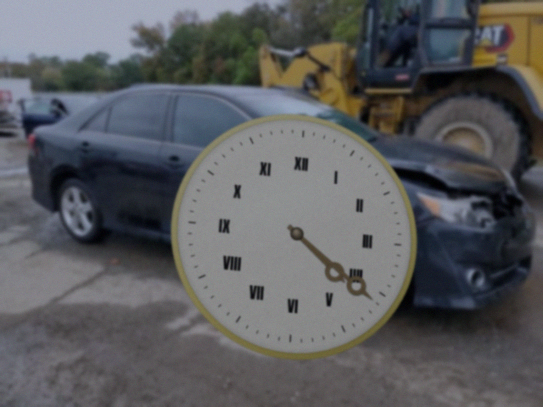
4:21
